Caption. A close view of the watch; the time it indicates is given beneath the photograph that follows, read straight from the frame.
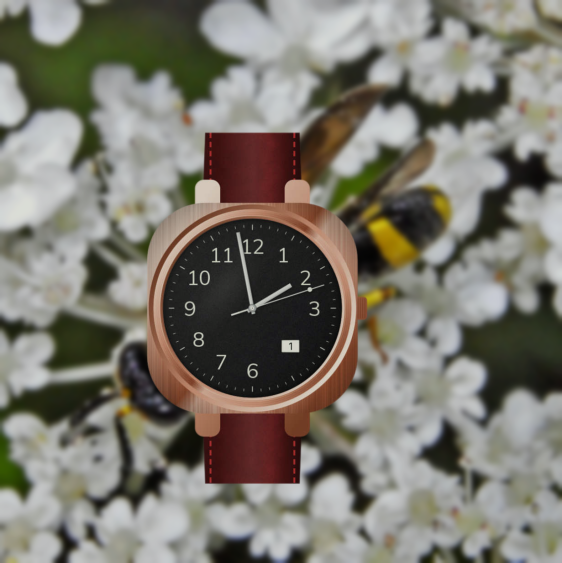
1:58:12
